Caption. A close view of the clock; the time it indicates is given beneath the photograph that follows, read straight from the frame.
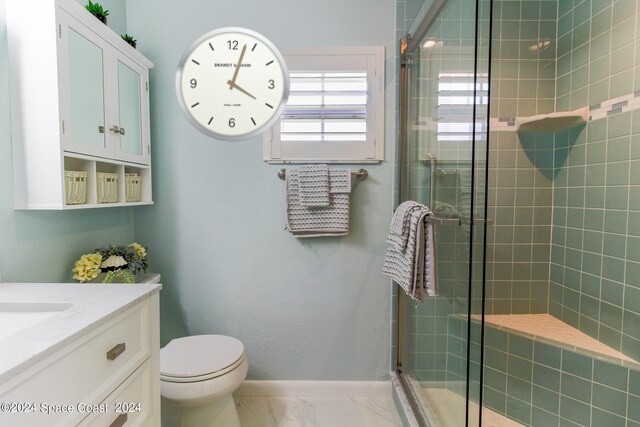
4:03
